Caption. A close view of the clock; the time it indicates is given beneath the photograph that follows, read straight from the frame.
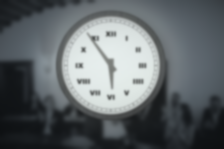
5:54
